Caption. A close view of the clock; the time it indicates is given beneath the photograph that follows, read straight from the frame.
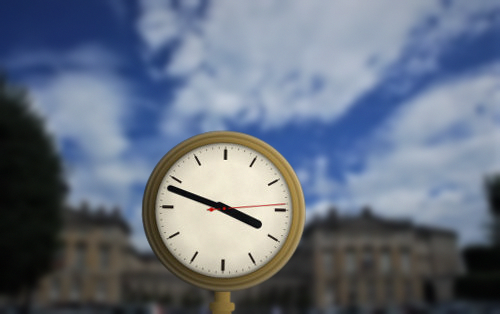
3:48:14
